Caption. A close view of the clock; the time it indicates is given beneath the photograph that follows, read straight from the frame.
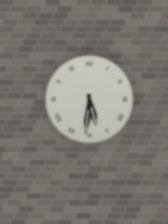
5:31
